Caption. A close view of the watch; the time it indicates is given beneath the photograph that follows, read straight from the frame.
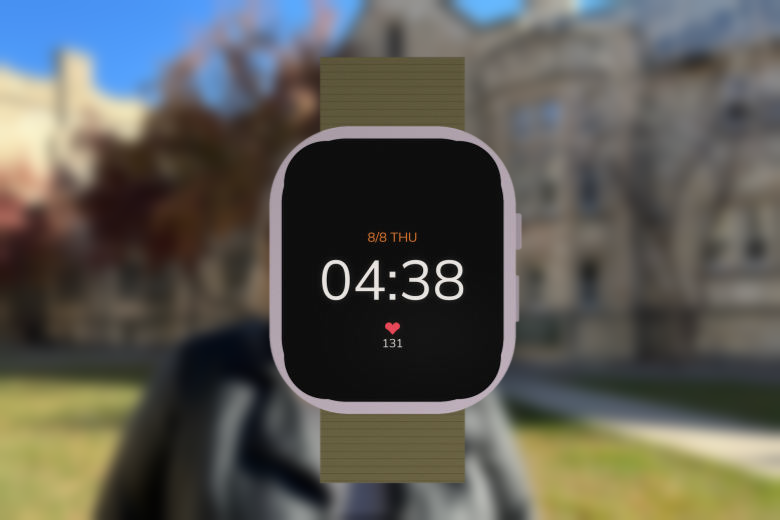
4:38
